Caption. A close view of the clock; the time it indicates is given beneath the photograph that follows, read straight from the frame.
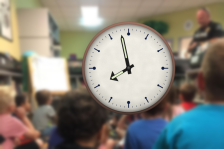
7:58
